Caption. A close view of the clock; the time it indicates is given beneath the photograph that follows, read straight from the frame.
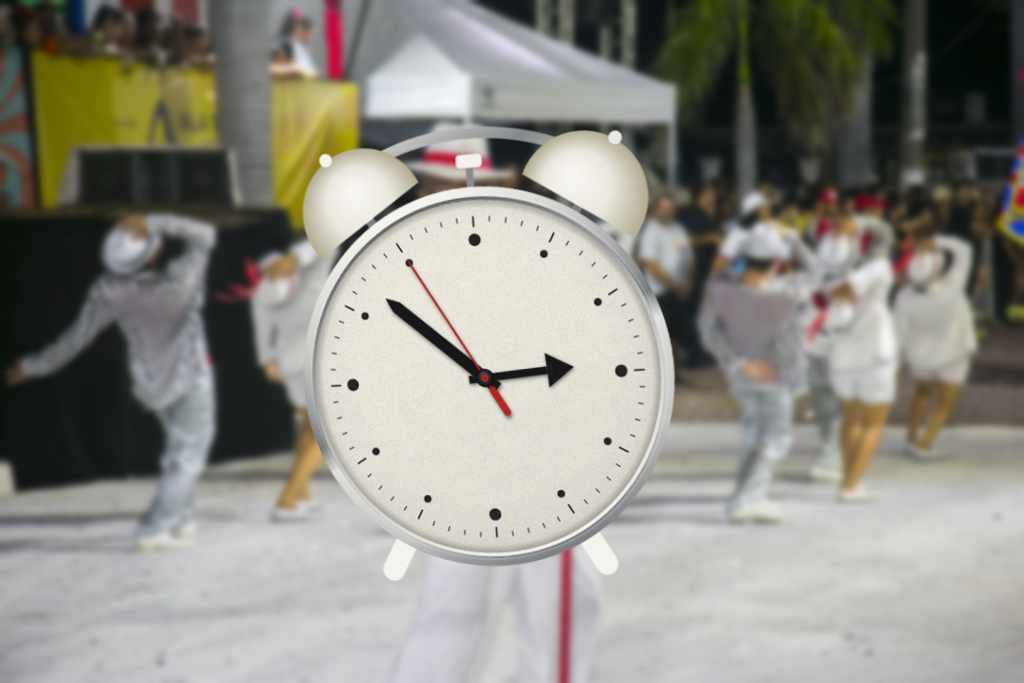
2:51:55
